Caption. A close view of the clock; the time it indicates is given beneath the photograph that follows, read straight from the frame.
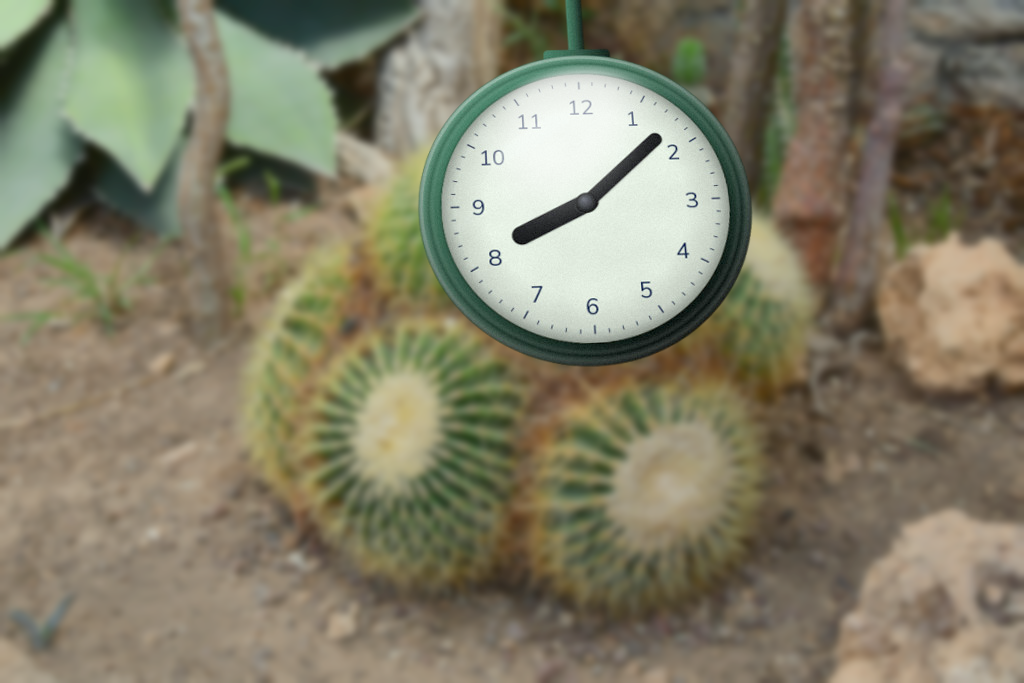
8:08
